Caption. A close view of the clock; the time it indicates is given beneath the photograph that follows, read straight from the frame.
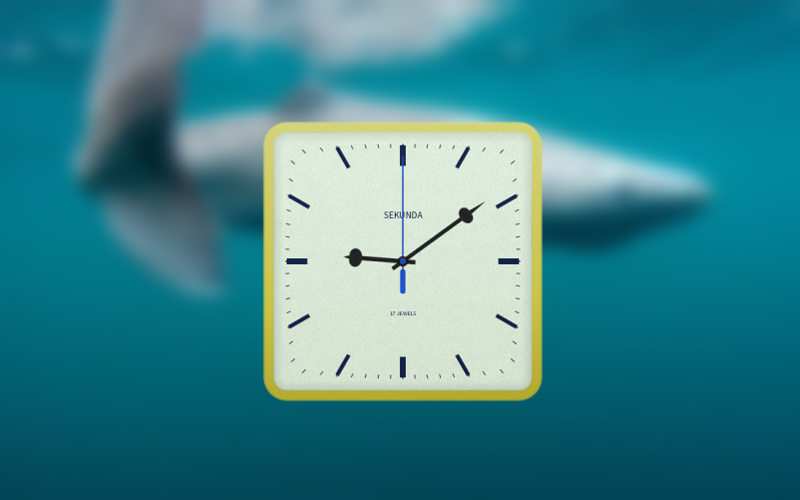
9:09:00
